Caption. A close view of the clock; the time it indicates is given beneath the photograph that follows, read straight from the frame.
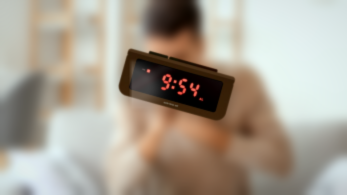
9:54
